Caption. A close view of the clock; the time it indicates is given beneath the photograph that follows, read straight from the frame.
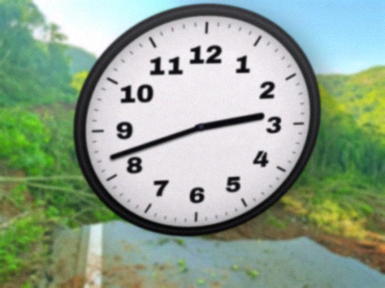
2:42
